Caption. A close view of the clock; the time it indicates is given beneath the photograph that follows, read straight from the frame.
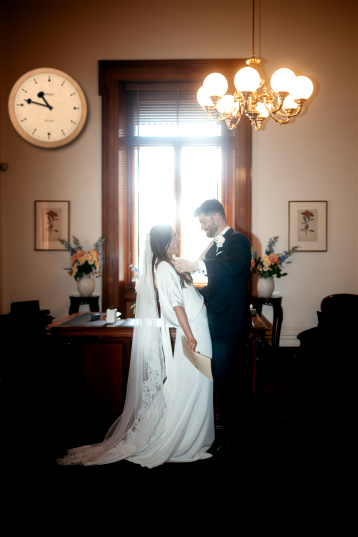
10:47
